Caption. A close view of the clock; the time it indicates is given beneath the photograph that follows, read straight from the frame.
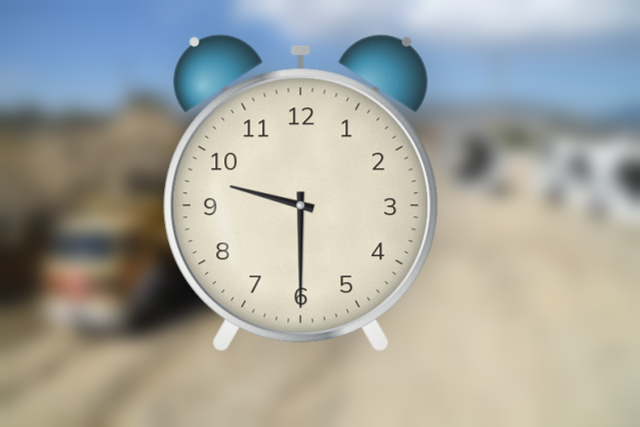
9:30
